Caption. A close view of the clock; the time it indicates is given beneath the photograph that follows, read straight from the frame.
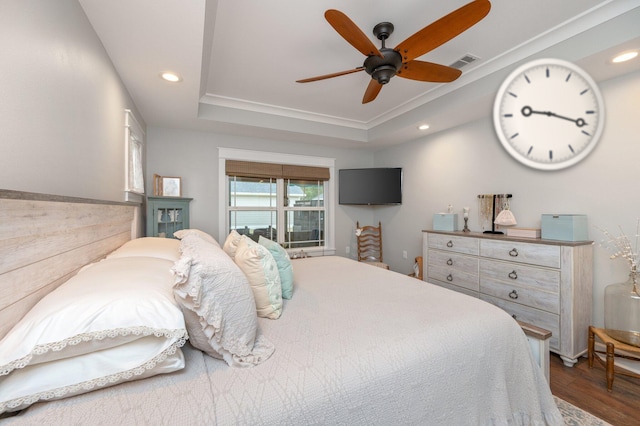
9:18
